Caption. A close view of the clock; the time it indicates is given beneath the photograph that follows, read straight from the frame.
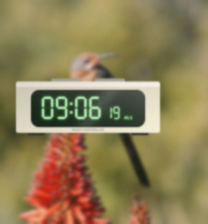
9:06:19
